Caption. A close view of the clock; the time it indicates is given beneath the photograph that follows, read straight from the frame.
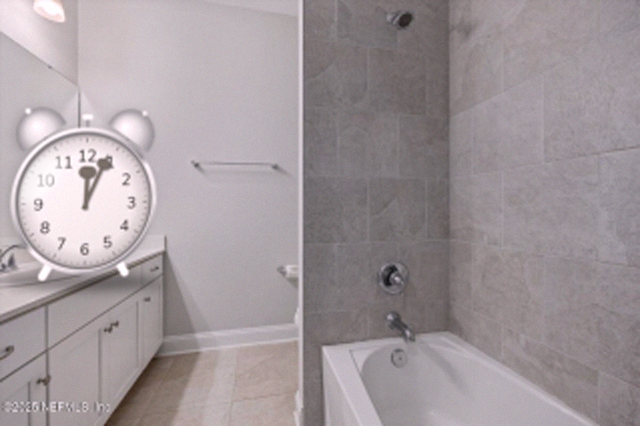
12:04
